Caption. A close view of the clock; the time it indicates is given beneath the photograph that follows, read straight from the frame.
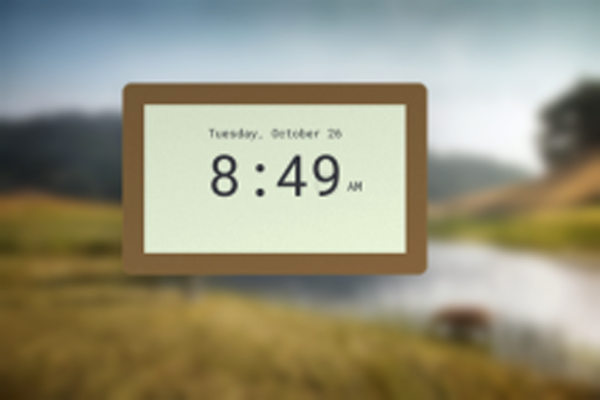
8:49
